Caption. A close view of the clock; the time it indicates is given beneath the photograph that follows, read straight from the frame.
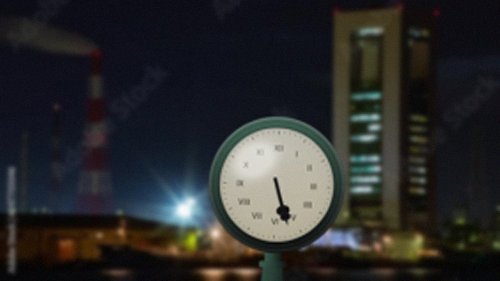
5:27
